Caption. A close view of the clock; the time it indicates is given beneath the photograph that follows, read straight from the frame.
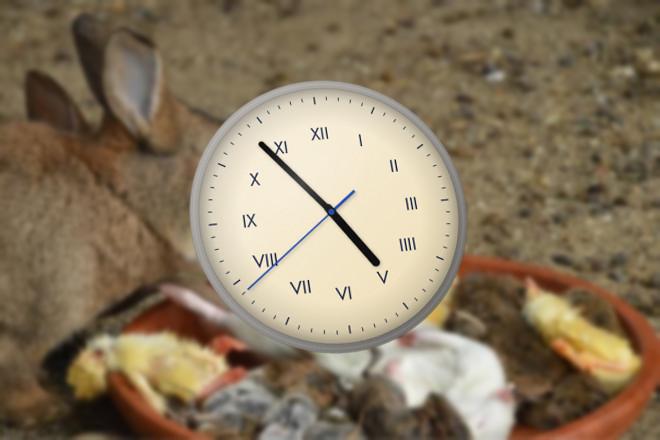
4:53:39
